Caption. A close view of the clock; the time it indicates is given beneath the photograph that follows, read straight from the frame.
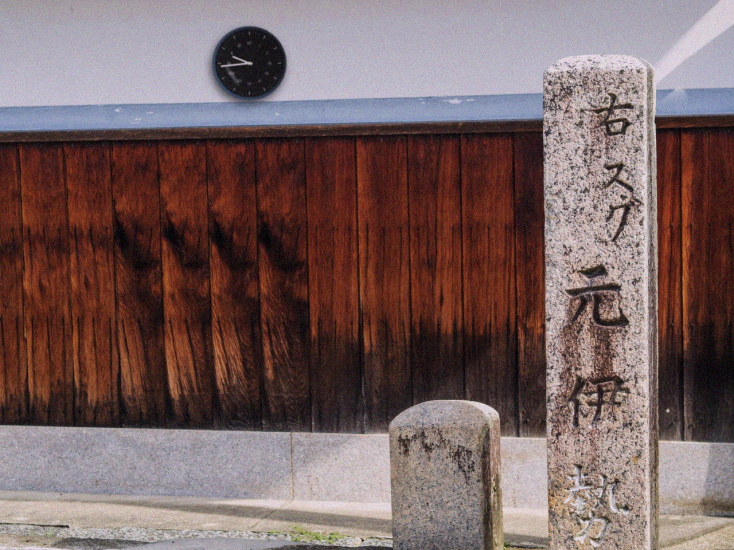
9:44
